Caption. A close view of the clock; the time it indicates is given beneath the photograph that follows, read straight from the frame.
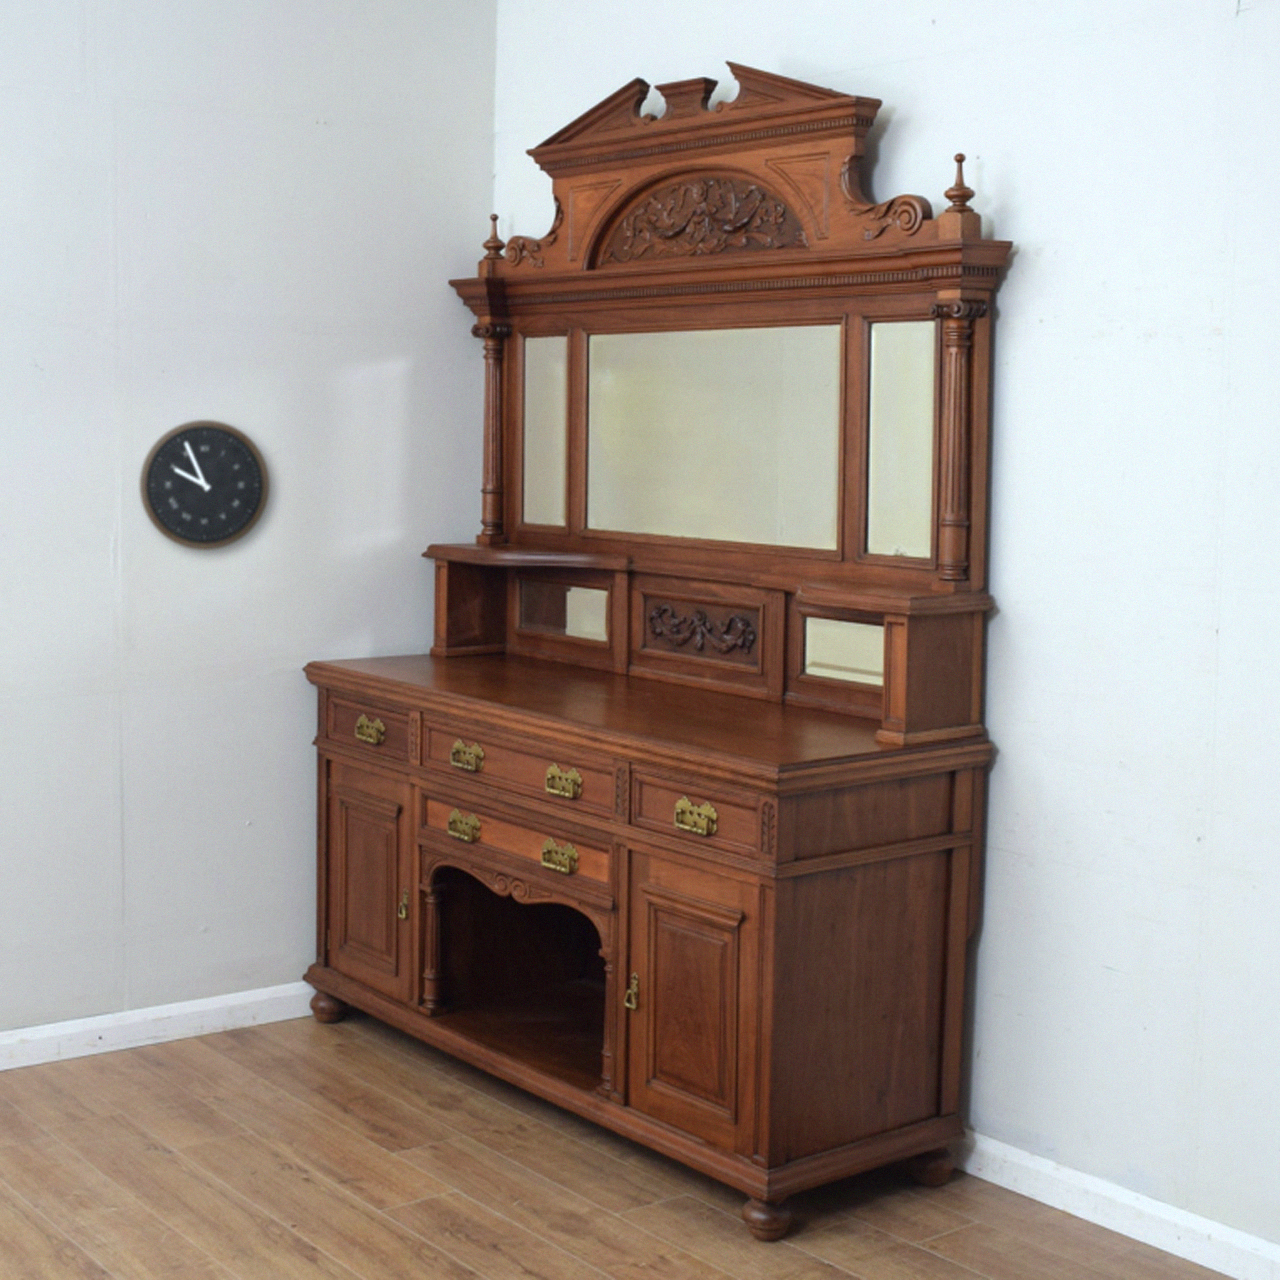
9:56
